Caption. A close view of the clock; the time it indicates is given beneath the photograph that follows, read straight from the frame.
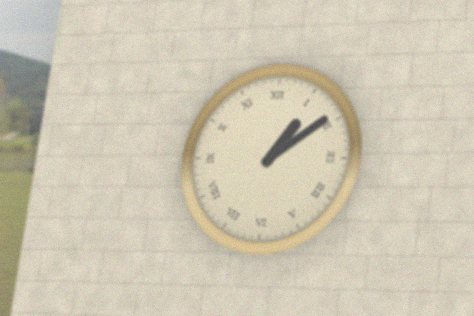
1:09
